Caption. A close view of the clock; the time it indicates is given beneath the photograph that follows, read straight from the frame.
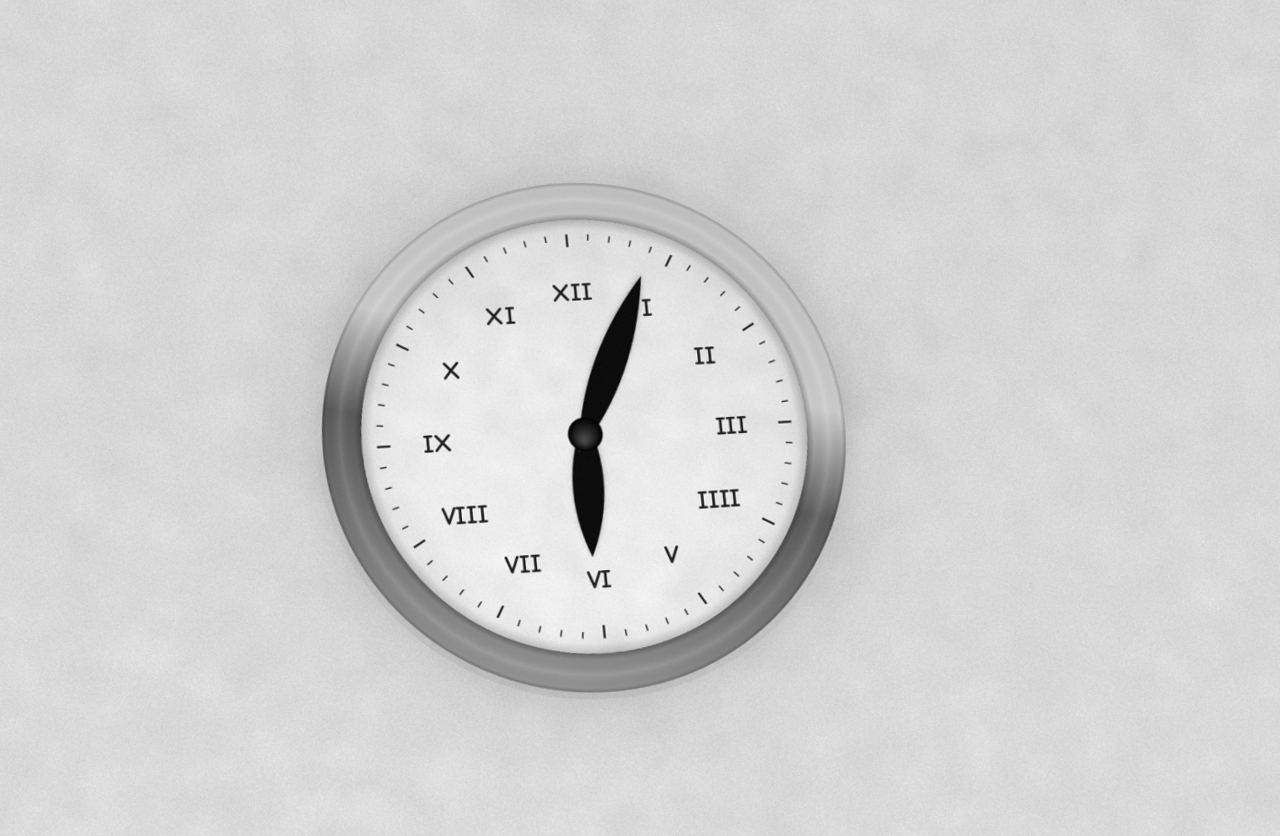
6:04
